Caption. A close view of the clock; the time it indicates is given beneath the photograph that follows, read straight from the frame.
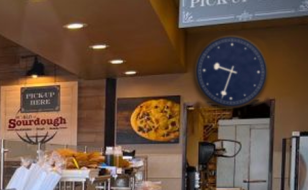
9:33
